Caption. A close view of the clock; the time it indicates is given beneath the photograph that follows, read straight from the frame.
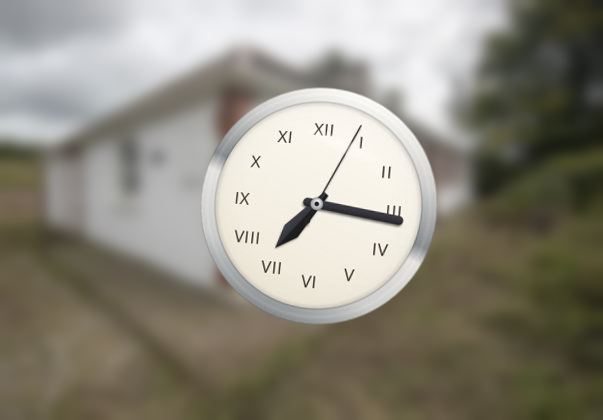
7:16:04
